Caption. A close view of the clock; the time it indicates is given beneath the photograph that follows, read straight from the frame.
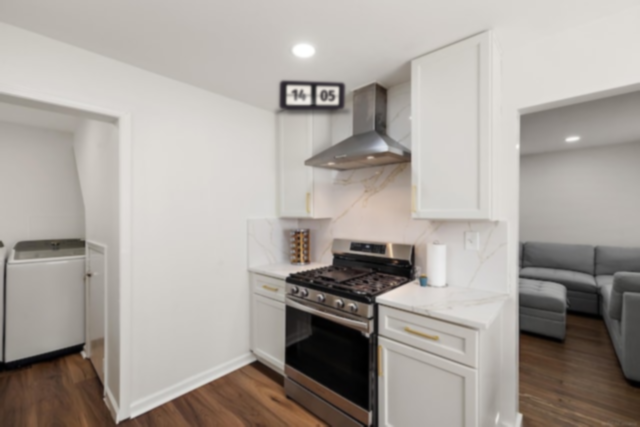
14:05
